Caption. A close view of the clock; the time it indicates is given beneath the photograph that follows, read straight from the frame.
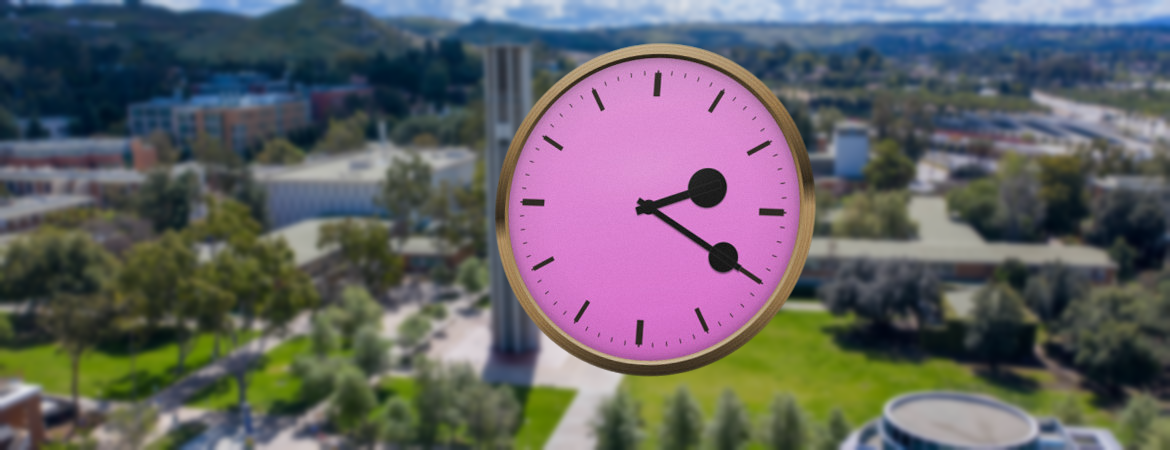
2:20
